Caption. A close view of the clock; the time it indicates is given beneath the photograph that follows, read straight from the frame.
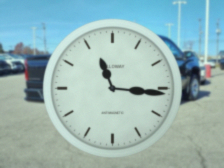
11:16
